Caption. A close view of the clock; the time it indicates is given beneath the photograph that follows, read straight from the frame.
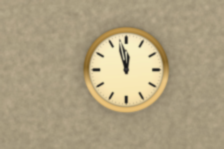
11:58
